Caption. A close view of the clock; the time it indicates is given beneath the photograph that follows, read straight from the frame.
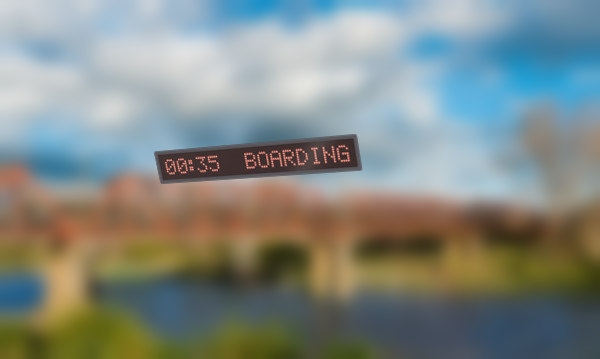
0:35
